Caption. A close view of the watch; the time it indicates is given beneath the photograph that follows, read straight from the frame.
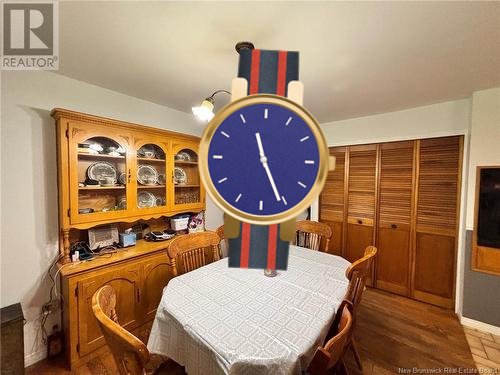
11:26
